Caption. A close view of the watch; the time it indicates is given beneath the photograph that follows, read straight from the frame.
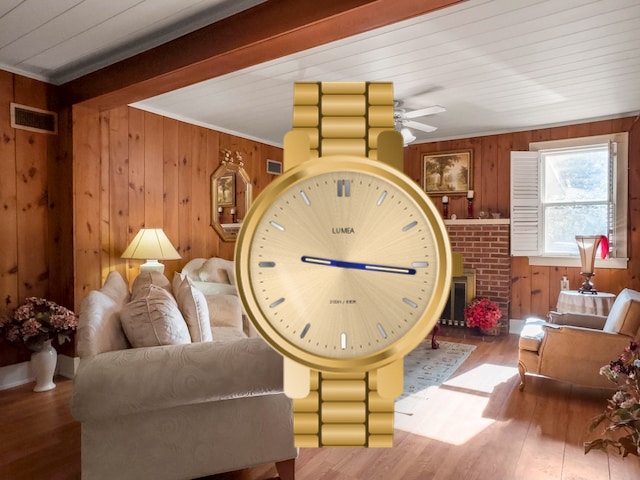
9:16
